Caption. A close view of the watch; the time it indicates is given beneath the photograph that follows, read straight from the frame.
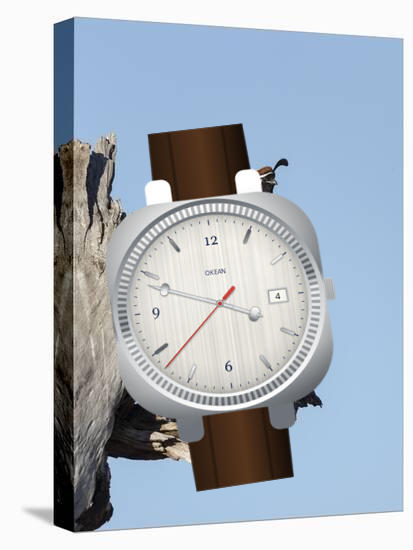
3:48:38
